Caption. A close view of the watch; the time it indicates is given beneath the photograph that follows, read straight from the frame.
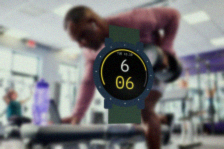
6:06
